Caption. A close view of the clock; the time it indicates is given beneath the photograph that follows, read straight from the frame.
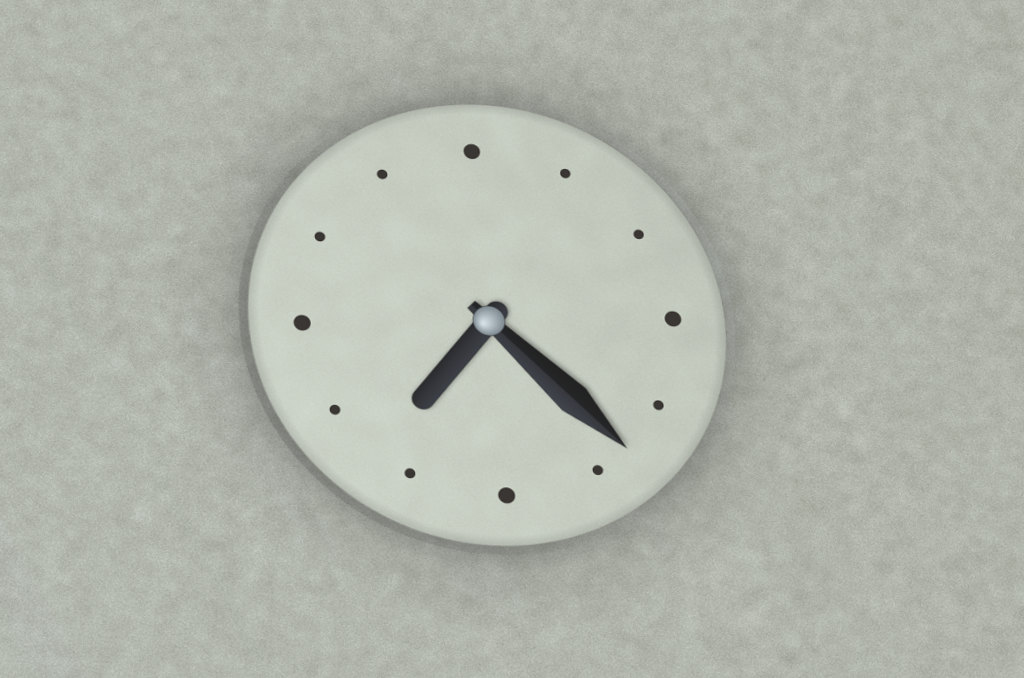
7:23
